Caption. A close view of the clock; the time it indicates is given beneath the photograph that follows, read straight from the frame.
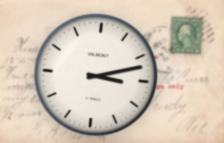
3:12
